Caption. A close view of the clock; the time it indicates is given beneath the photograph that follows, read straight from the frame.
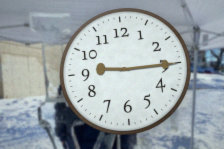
9:15
